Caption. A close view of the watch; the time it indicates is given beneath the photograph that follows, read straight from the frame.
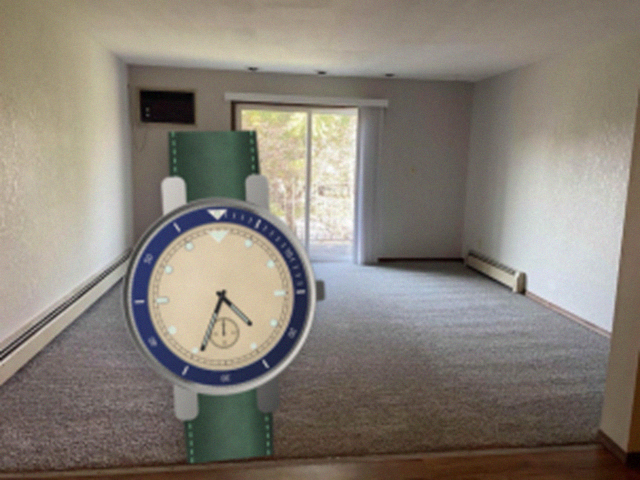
4:34
